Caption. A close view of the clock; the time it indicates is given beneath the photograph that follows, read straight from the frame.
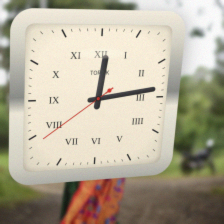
12:13:39
